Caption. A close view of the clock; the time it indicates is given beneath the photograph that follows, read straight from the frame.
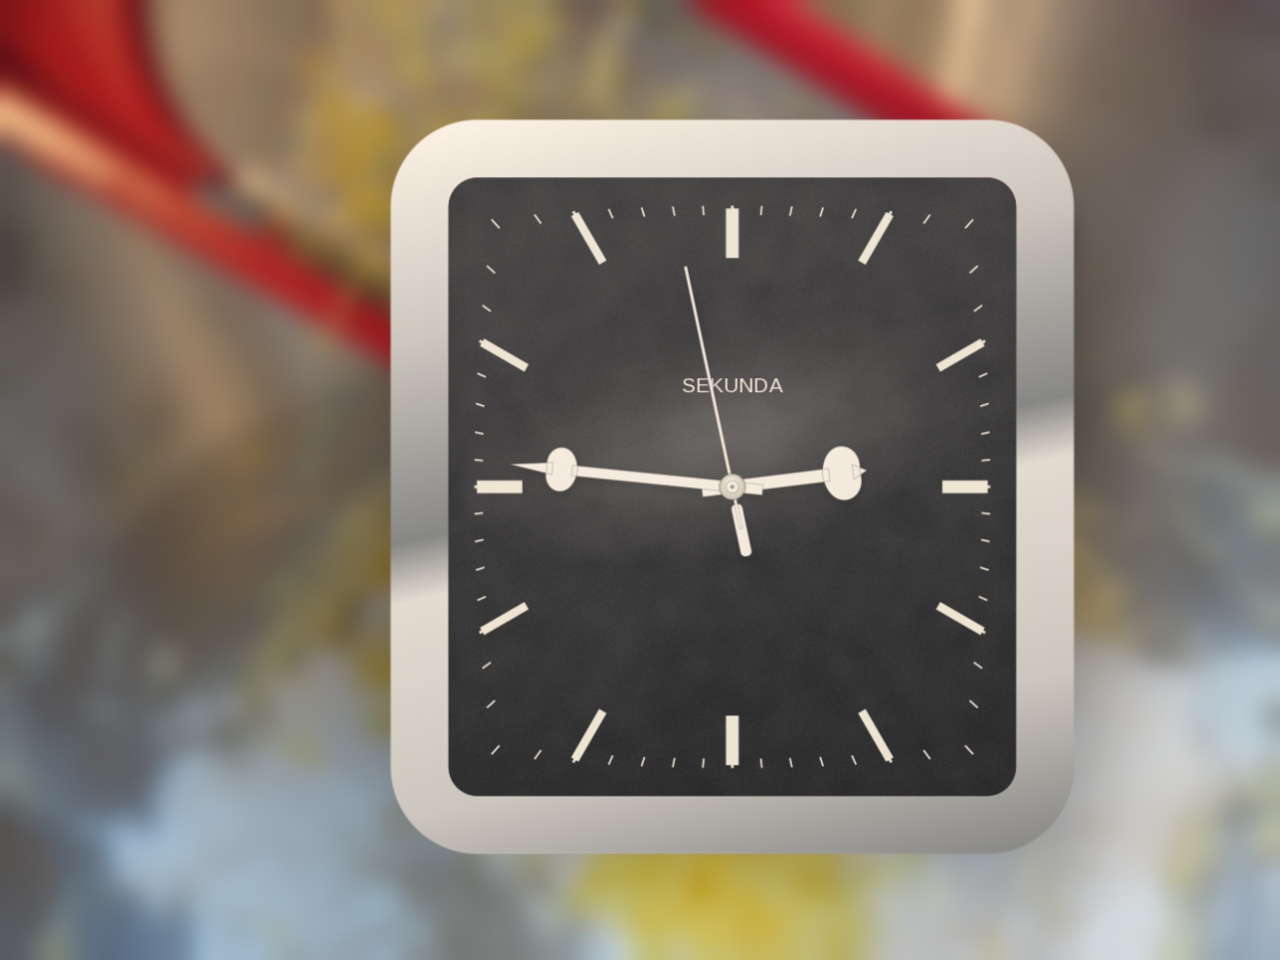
2:45:58
